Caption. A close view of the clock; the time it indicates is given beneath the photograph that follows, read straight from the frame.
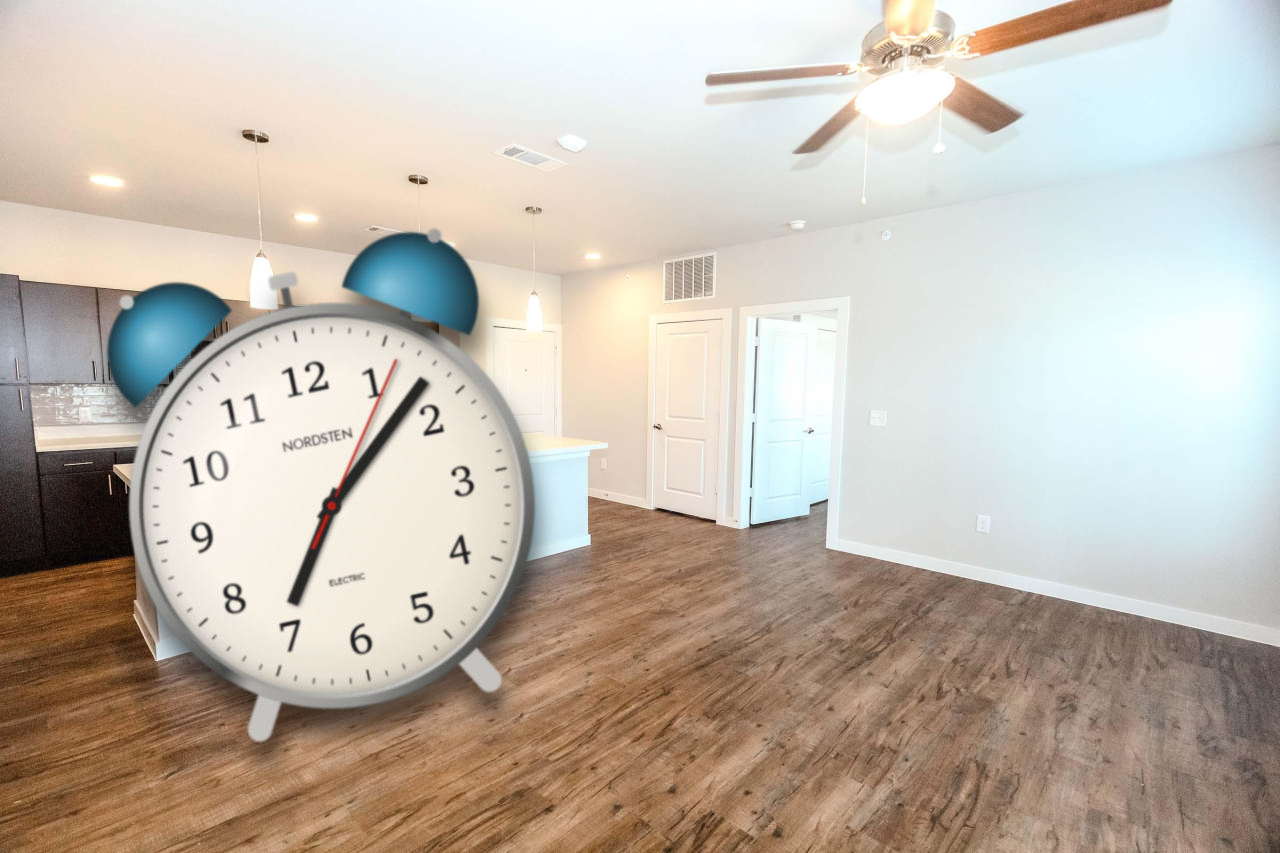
7:08:06
